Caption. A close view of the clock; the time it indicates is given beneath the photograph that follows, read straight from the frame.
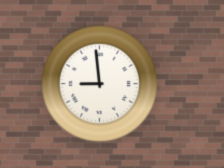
8:59
